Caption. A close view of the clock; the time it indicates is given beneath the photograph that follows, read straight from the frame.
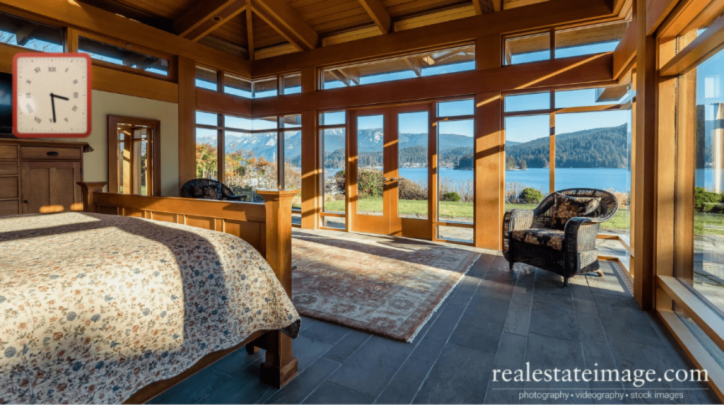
3:29
